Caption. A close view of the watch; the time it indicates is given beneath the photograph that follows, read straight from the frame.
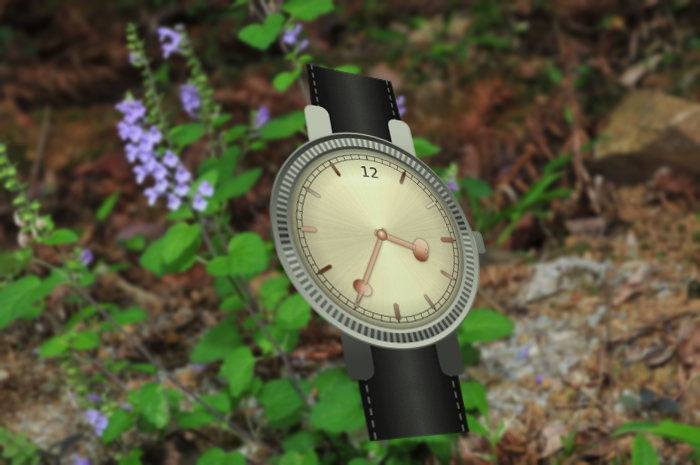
3:35
